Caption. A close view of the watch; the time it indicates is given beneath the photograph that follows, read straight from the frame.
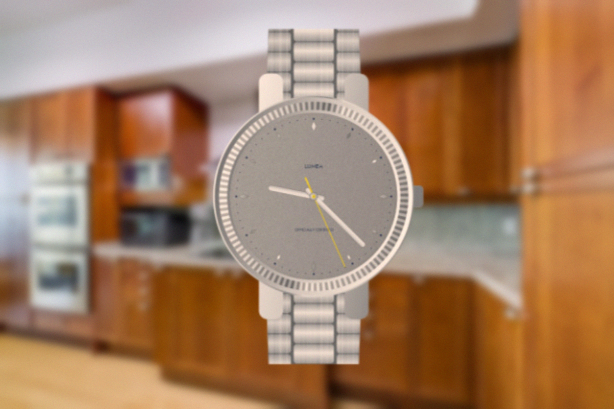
9:22:26
